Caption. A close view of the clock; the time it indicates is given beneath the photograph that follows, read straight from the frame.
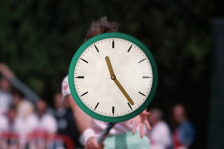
11:24
